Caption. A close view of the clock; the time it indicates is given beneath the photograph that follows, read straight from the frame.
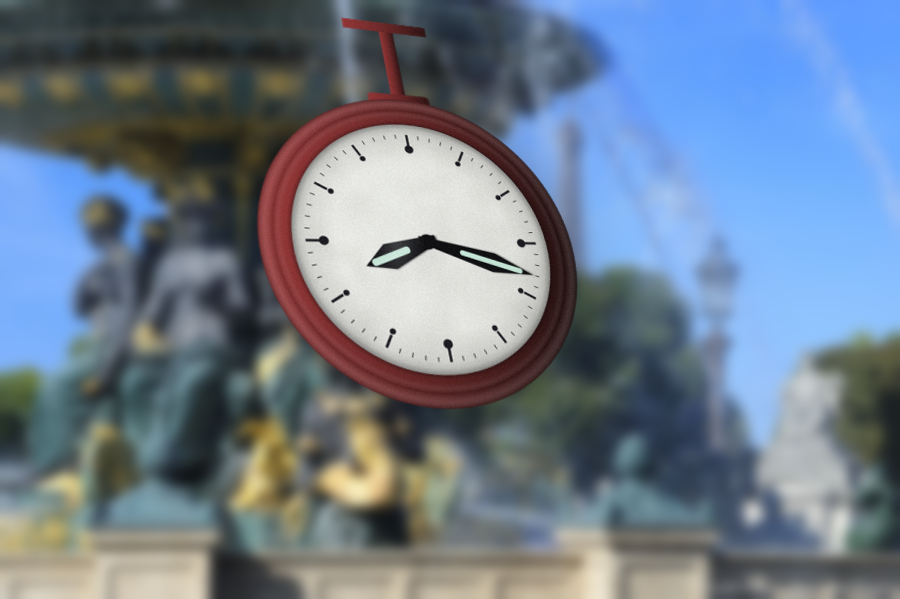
8:18
